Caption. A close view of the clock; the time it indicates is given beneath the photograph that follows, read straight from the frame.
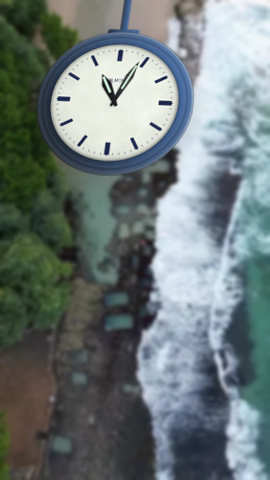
11:04
